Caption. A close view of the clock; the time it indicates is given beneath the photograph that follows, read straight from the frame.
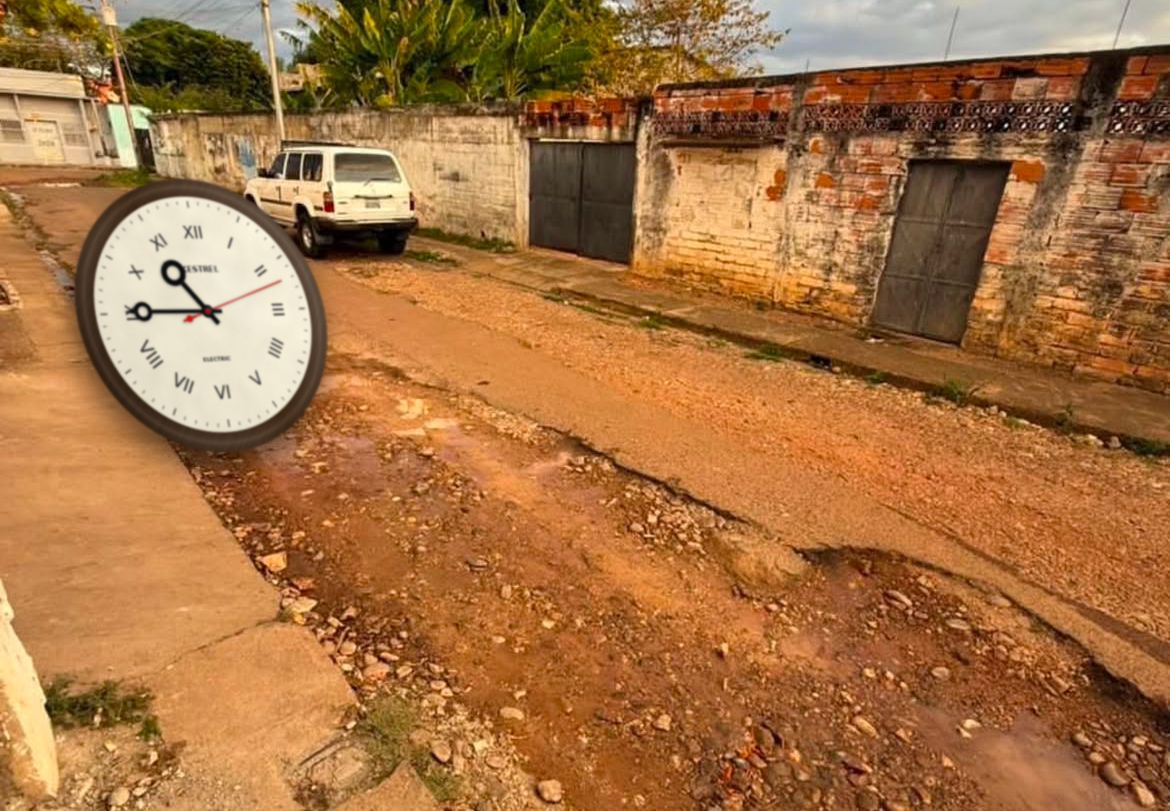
10:45:12
